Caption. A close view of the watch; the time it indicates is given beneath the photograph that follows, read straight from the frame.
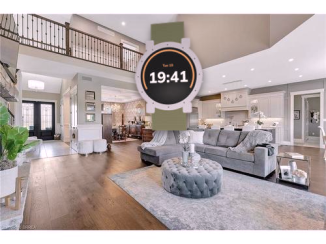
19:41
